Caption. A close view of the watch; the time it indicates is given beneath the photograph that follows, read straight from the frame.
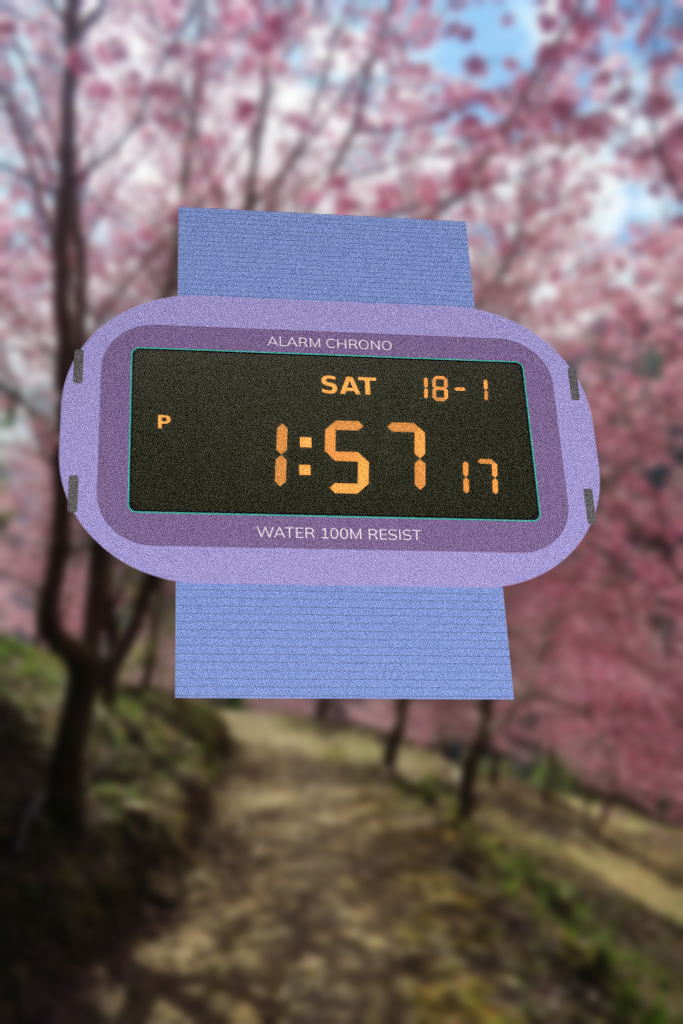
1:57:17
